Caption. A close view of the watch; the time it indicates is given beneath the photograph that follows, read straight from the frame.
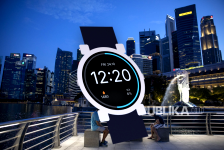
12:20
